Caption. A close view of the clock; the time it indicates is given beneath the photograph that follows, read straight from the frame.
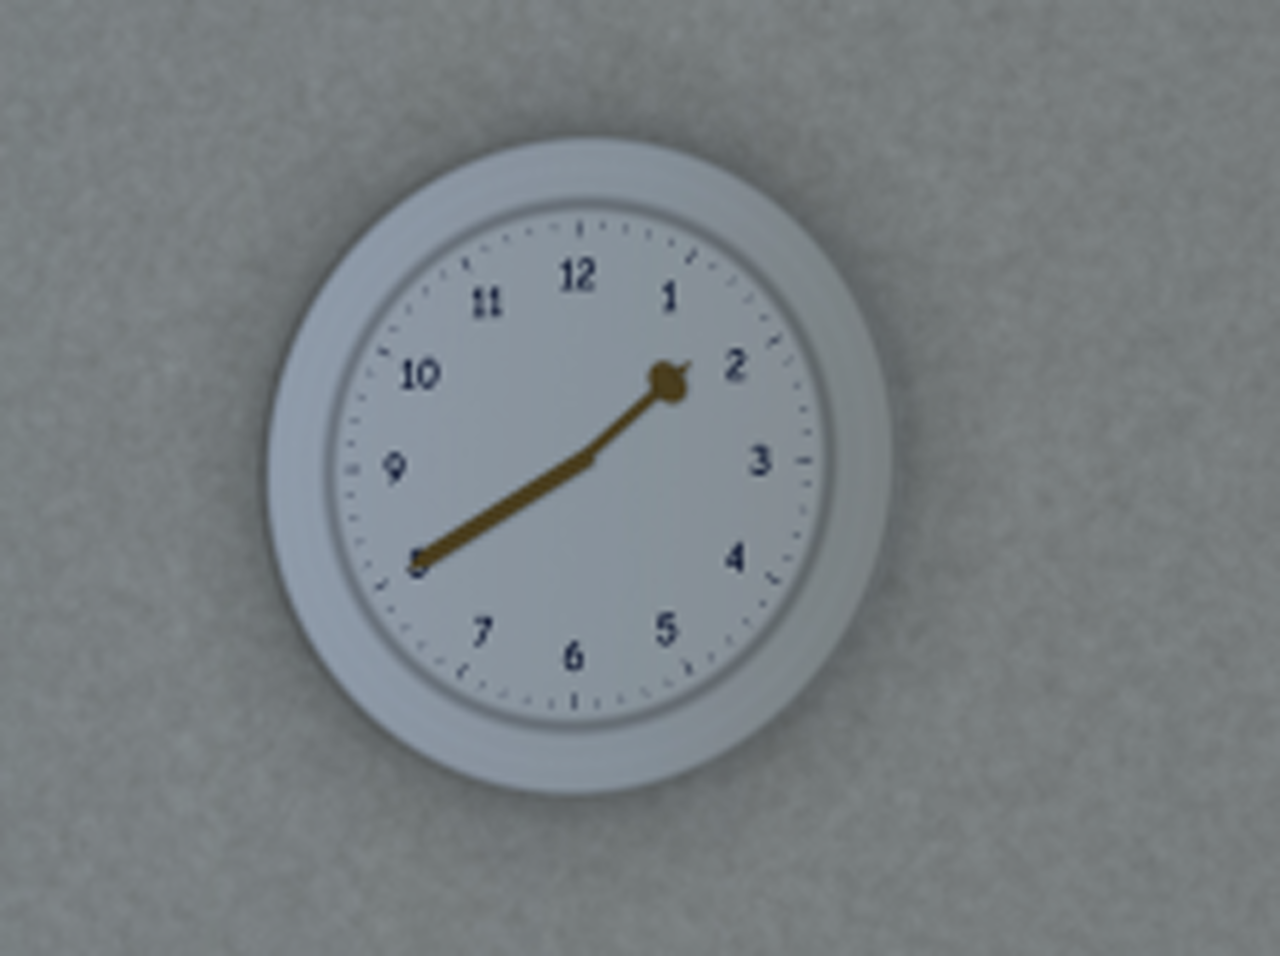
1:40
